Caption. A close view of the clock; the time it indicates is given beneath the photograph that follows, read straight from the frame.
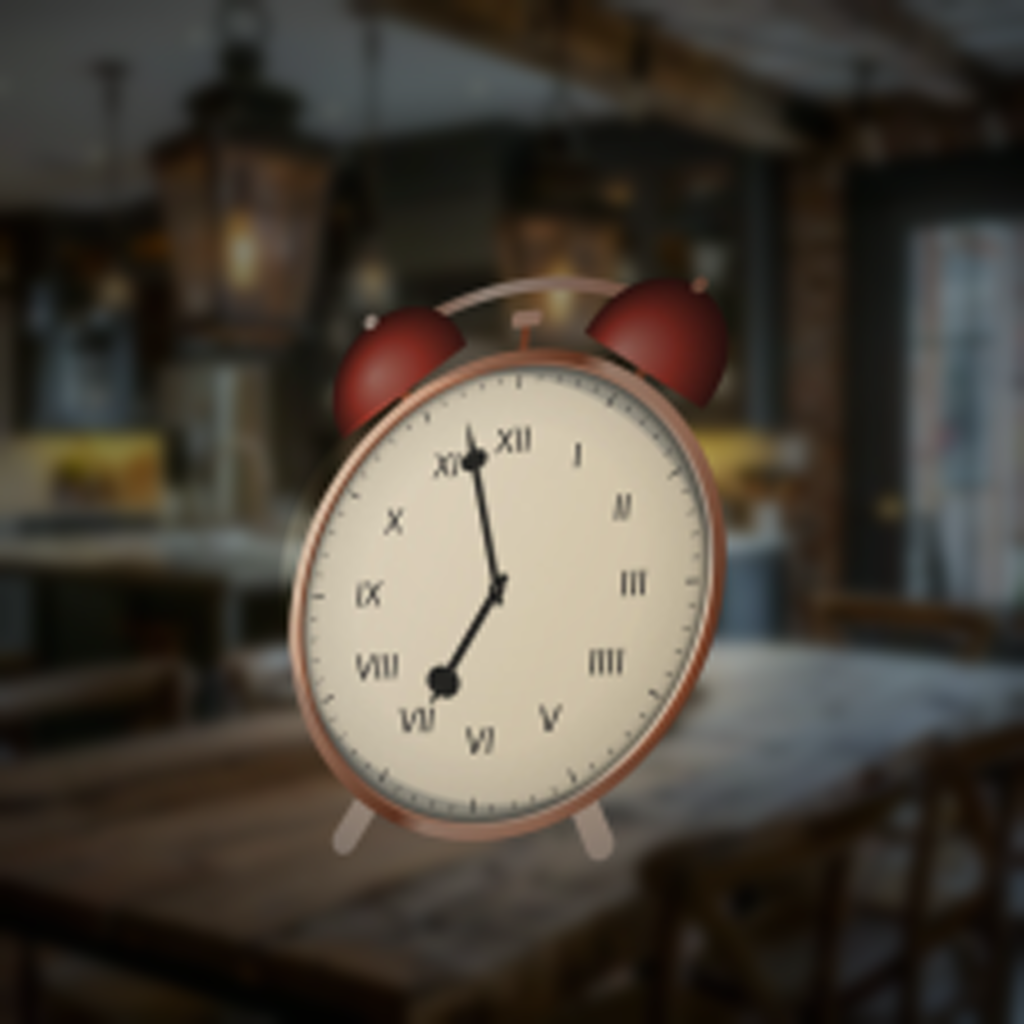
6:57
